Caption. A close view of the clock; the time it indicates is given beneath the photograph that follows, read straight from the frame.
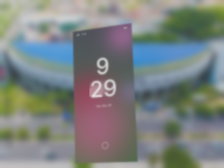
9:29
